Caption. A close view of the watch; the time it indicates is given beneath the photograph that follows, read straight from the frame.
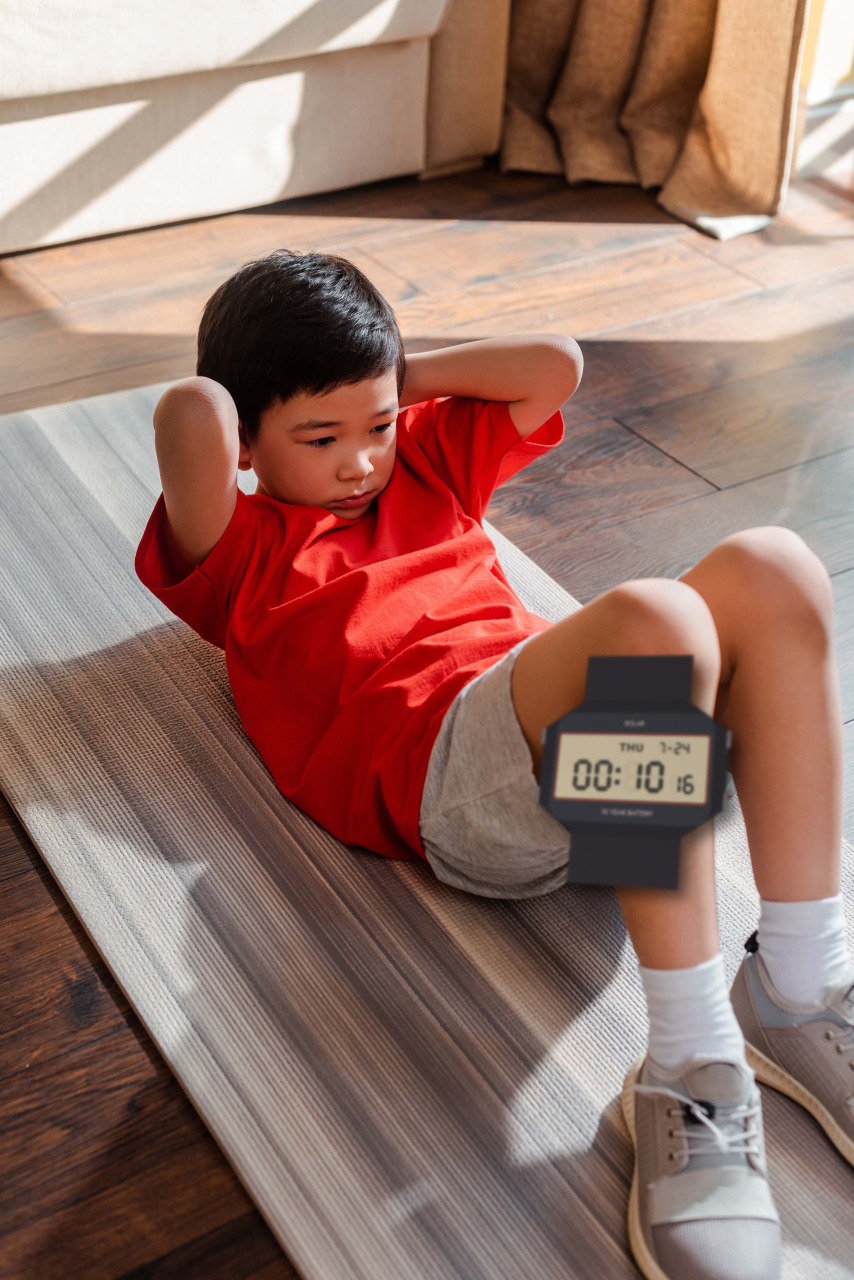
0:10:16
